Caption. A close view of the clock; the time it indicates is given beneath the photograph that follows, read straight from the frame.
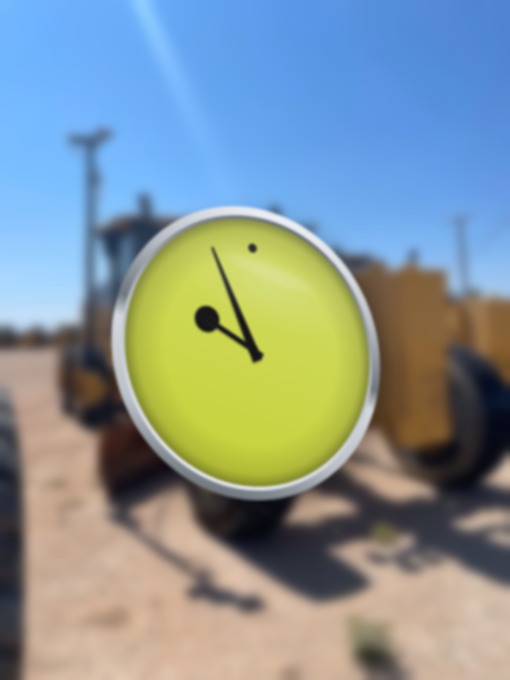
9:56
